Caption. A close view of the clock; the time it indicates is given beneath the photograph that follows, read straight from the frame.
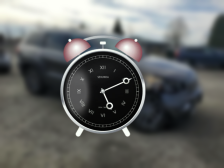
5:11
